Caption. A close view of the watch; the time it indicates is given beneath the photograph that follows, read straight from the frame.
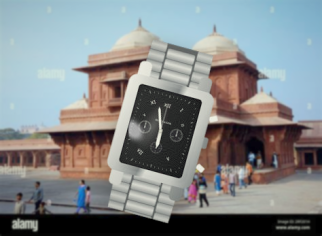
5:57
